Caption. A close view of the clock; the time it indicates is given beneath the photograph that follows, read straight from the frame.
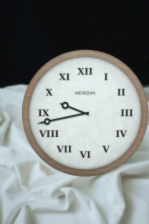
9:43
